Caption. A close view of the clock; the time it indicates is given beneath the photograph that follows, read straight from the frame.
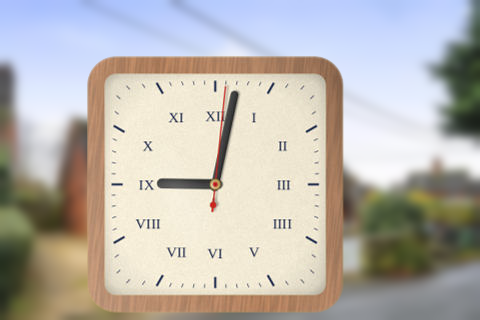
9:02:01
